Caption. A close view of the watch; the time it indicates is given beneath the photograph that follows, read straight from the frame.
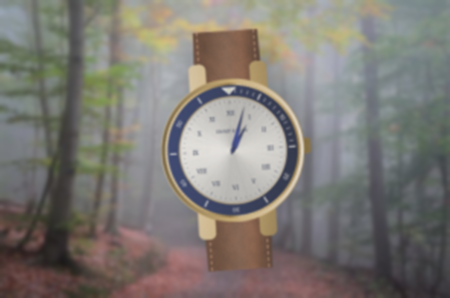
1:03
